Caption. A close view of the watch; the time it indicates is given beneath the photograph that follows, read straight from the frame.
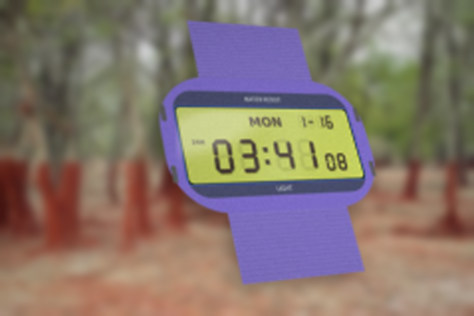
3:41:08
